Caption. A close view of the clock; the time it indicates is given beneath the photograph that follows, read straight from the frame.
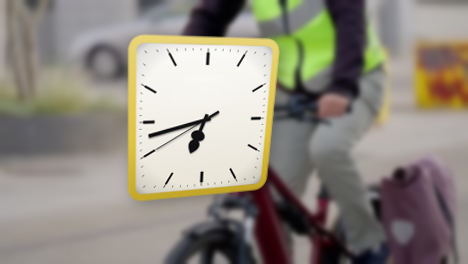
6:42:40
